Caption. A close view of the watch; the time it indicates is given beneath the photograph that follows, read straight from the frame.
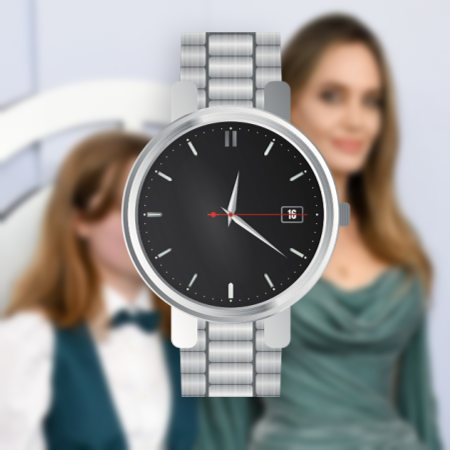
12:21:15
